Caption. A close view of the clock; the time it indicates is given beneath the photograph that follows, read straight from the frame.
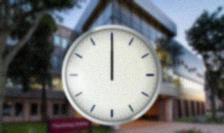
12:00
